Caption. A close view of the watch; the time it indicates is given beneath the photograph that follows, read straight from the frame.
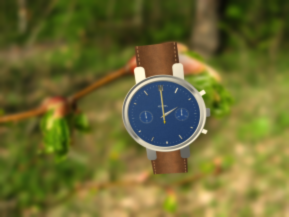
2:00
